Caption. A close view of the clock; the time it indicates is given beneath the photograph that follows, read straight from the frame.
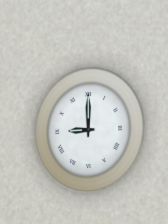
9:00
